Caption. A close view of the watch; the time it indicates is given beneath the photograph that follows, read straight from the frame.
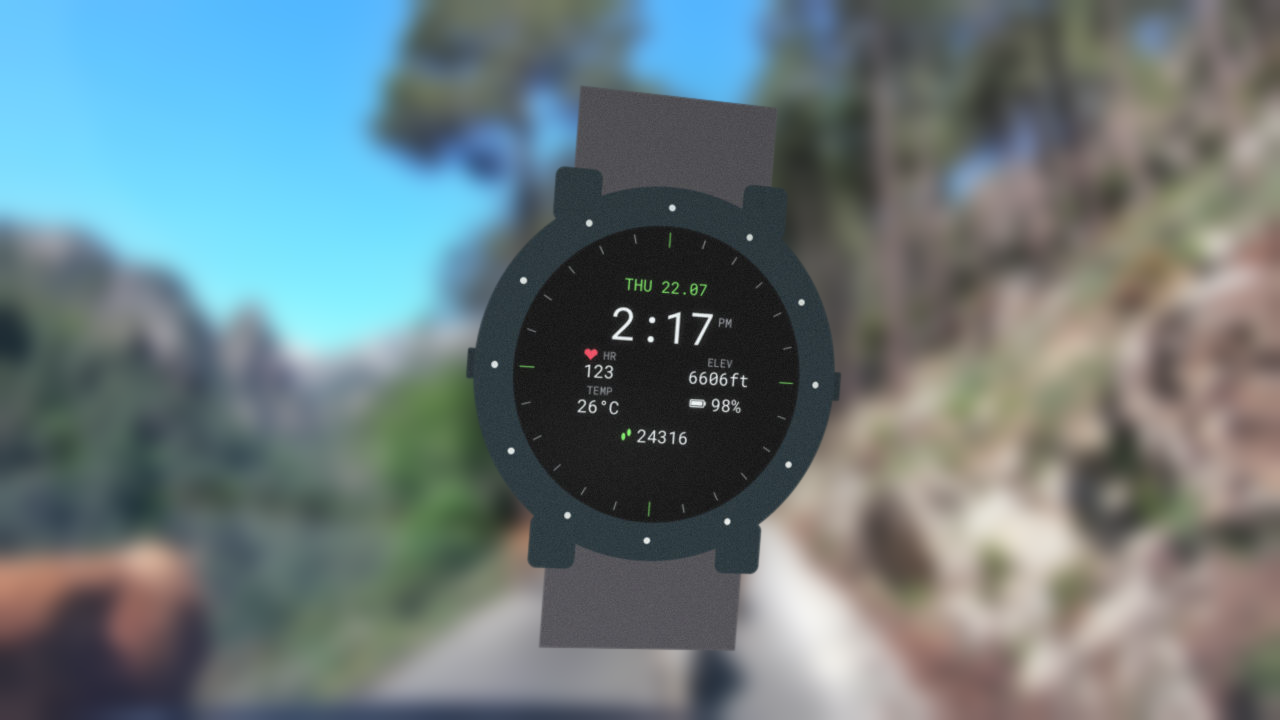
2:17
